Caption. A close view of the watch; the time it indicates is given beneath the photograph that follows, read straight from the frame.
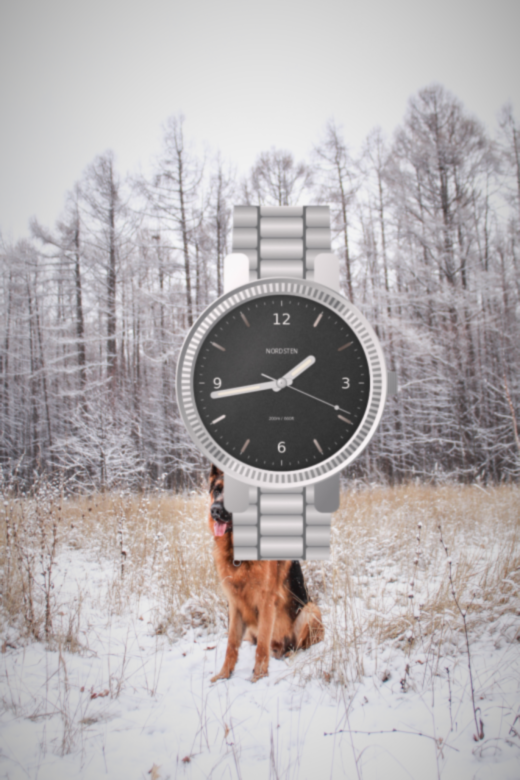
1:43:19
